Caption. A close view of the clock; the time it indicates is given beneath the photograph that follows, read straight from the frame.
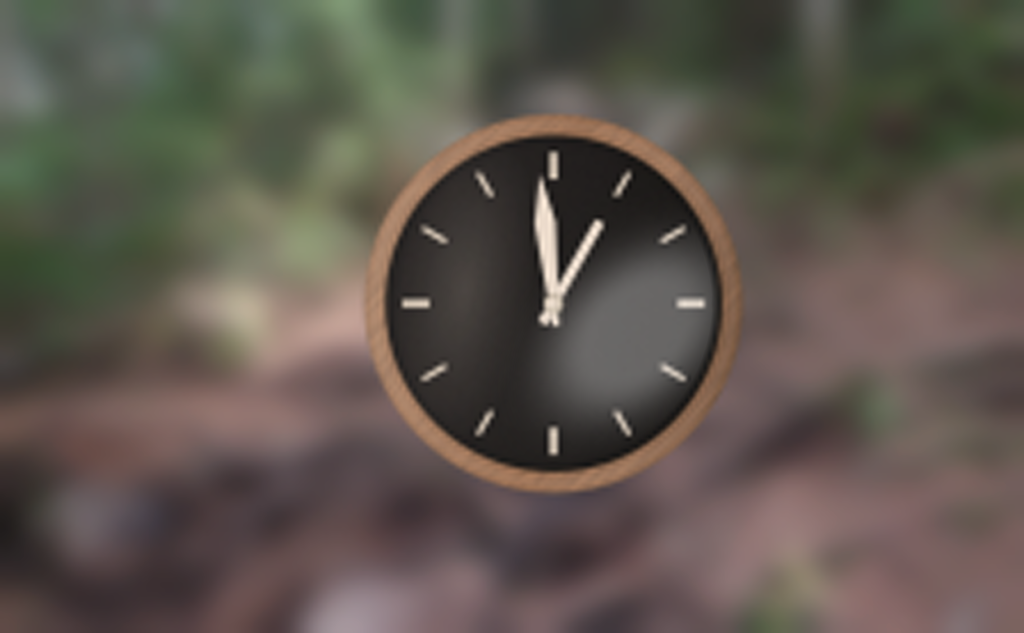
12:59
